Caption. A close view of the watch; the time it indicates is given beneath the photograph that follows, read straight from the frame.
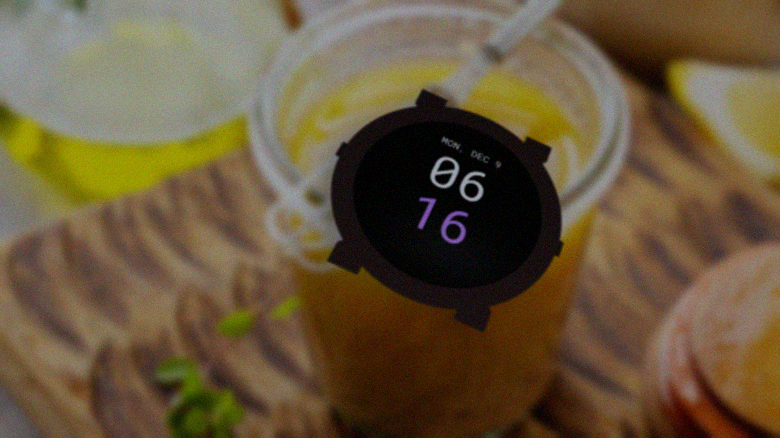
6:16
